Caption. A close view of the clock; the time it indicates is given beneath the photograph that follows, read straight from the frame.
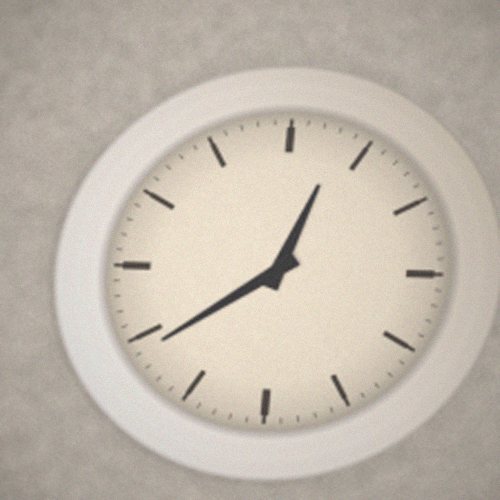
12:39
